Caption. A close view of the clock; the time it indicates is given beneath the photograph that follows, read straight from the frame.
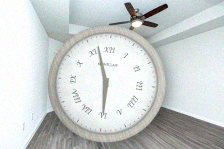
5:57
